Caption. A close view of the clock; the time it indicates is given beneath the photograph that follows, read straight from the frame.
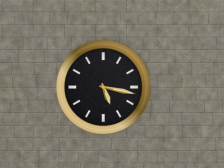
5:17
